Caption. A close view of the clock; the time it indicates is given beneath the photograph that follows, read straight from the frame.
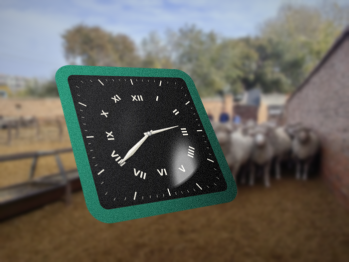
2:39
